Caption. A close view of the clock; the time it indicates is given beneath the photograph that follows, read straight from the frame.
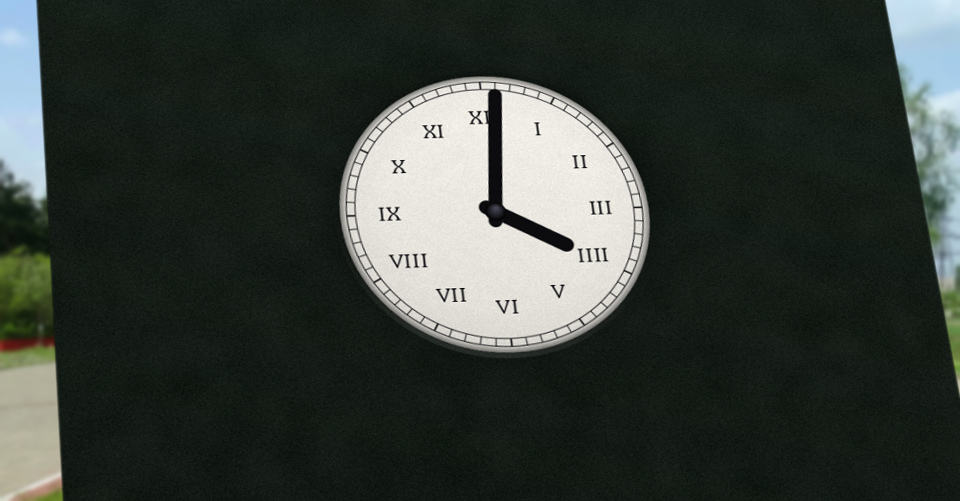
4:01
